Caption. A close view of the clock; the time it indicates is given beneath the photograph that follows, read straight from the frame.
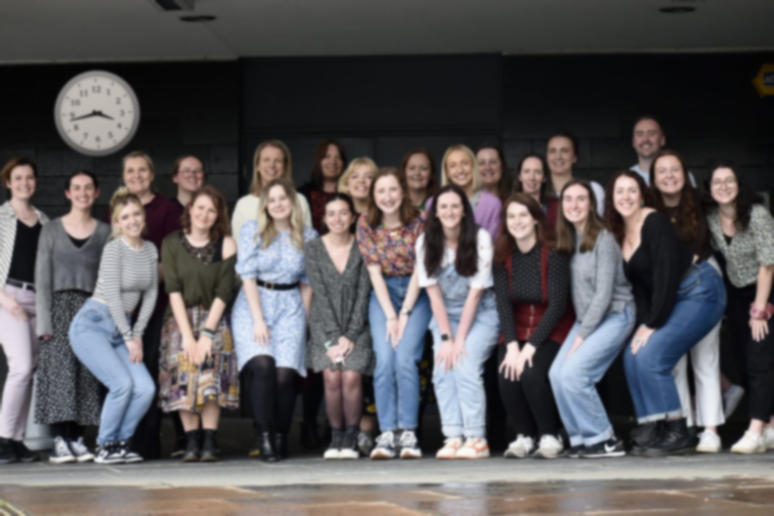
3:43
